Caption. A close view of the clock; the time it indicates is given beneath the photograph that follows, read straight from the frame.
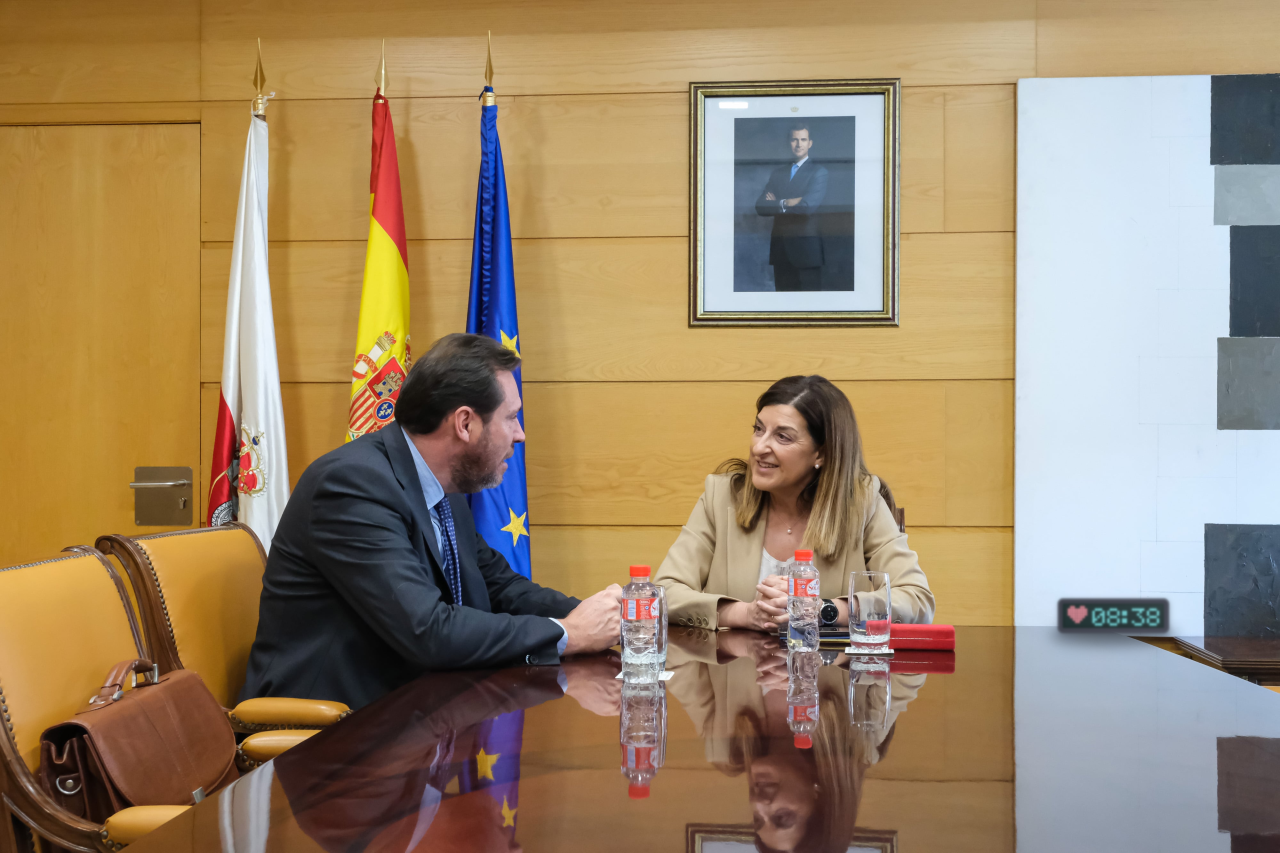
8:38
